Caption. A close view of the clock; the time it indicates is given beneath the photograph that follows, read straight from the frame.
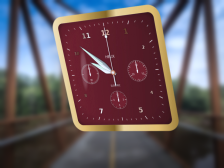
9:52
